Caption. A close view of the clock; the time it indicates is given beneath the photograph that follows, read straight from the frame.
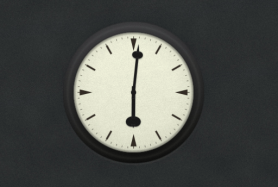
6:01
